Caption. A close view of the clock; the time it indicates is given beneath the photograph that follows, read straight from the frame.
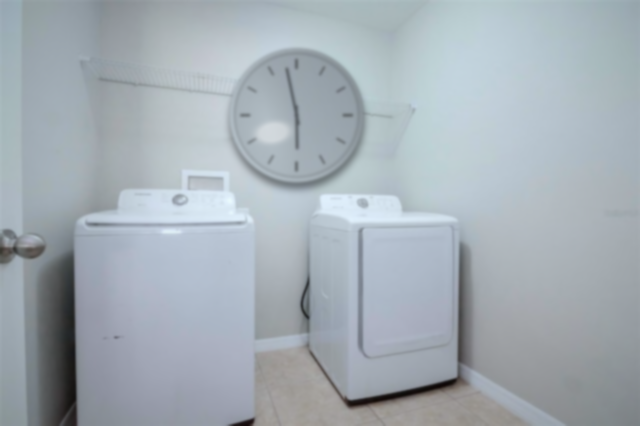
5:58
